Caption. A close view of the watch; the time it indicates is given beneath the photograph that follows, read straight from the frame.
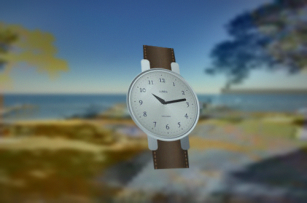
10:13
